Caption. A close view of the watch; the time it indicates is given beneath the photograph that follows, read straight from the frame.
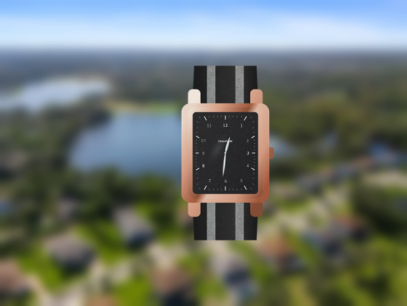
12:31
